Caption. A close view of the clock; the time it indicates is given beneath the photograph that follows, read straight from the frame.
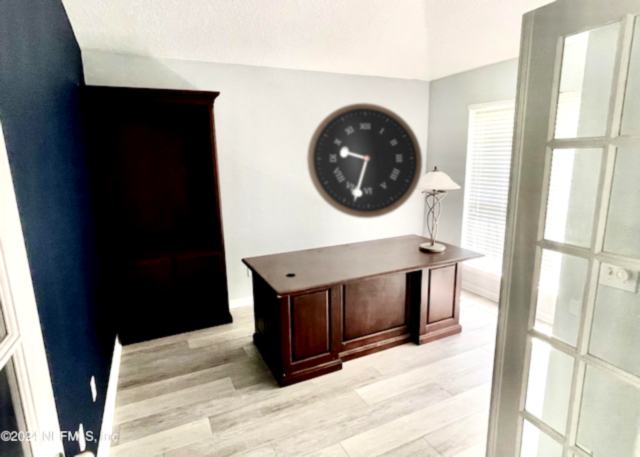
9:33
